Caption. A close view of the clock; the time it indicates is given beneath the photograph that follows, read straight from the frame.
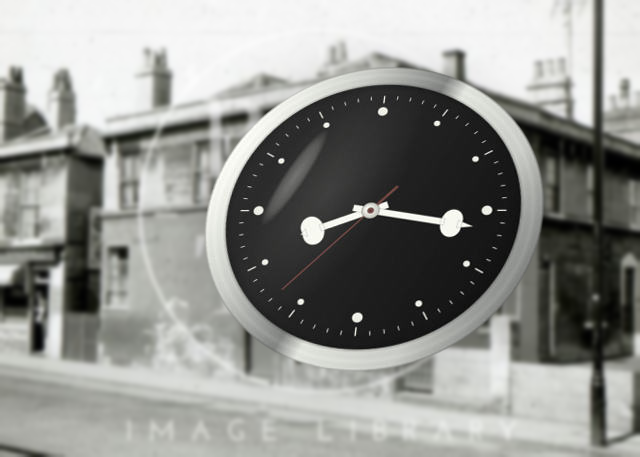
8:16:37
